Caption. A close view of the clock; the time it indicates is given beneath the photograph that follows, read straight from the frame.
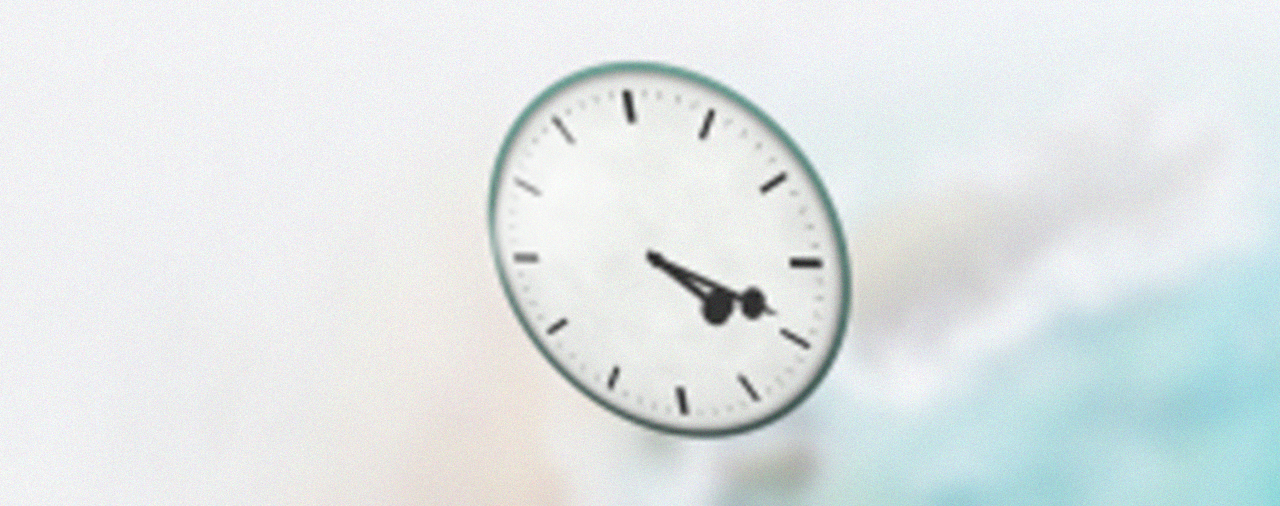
4:19
